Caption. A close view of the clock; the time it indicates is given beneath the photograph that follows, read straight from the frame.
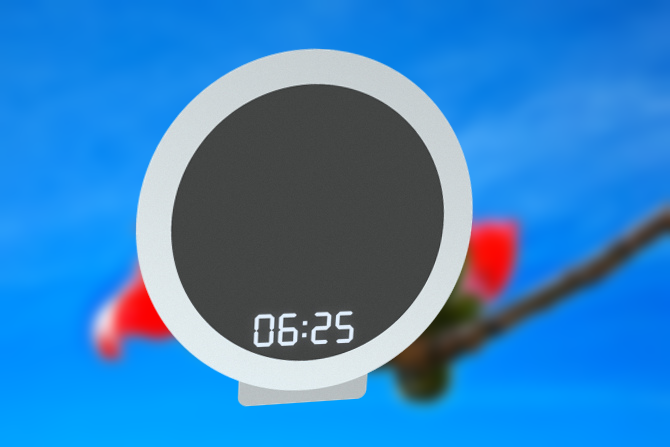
6:25
